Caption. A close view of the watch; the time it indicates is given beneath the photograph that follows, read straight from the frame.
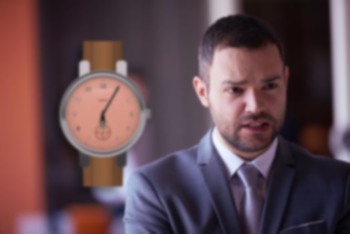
6:05
